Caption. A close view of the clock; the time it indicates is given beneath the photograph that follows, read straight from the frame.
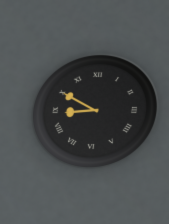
8:50
